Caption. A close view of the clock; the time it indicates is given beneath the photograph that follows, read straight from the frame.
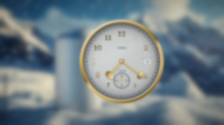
7:21
